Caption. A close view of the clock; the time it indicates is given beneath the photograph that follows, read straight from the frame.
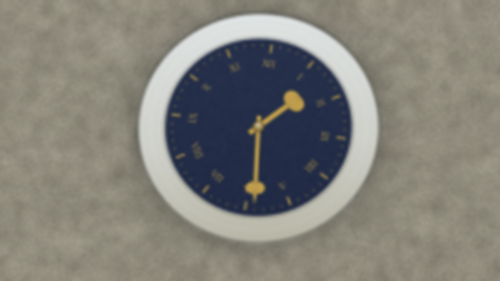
1:29
